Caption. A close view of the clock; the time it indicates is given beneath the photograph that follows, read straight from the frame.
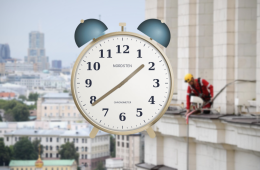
1:39
